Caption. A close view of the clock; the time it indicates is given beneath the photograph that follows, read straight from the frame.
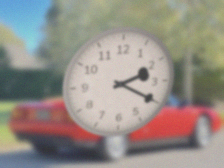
2:20
